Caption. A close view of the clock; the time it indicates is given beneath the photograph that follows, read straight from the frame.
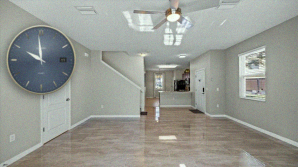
9:59
